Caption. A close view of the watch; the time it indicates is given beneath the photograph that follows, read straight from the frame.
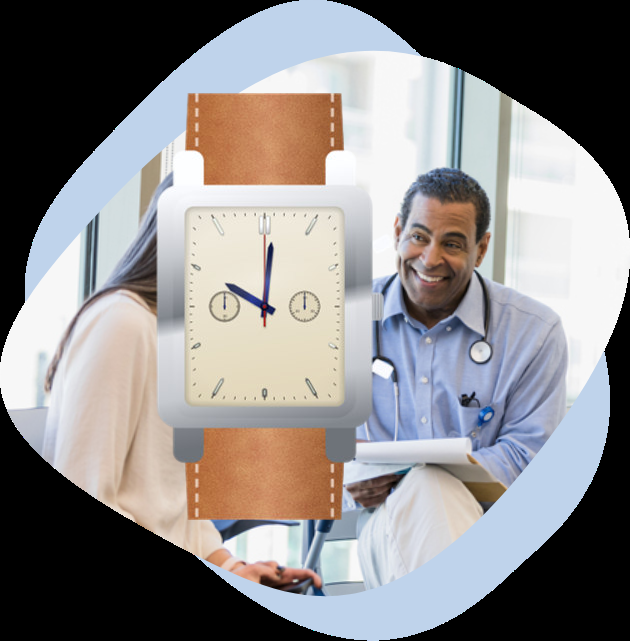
10:01
